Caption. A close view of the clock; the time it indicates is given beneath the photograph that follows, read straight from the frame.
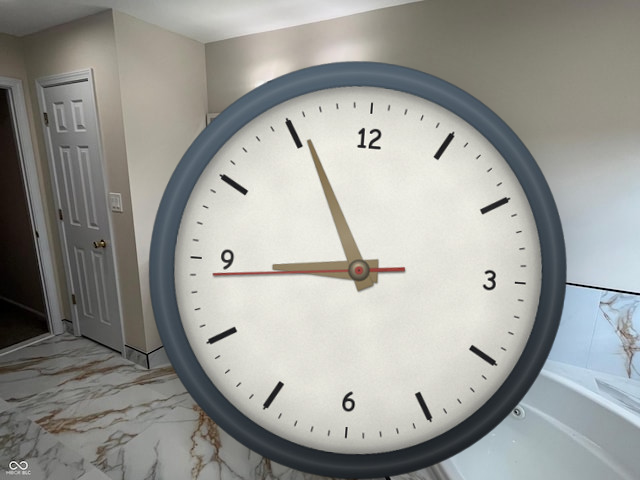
8:55:44
